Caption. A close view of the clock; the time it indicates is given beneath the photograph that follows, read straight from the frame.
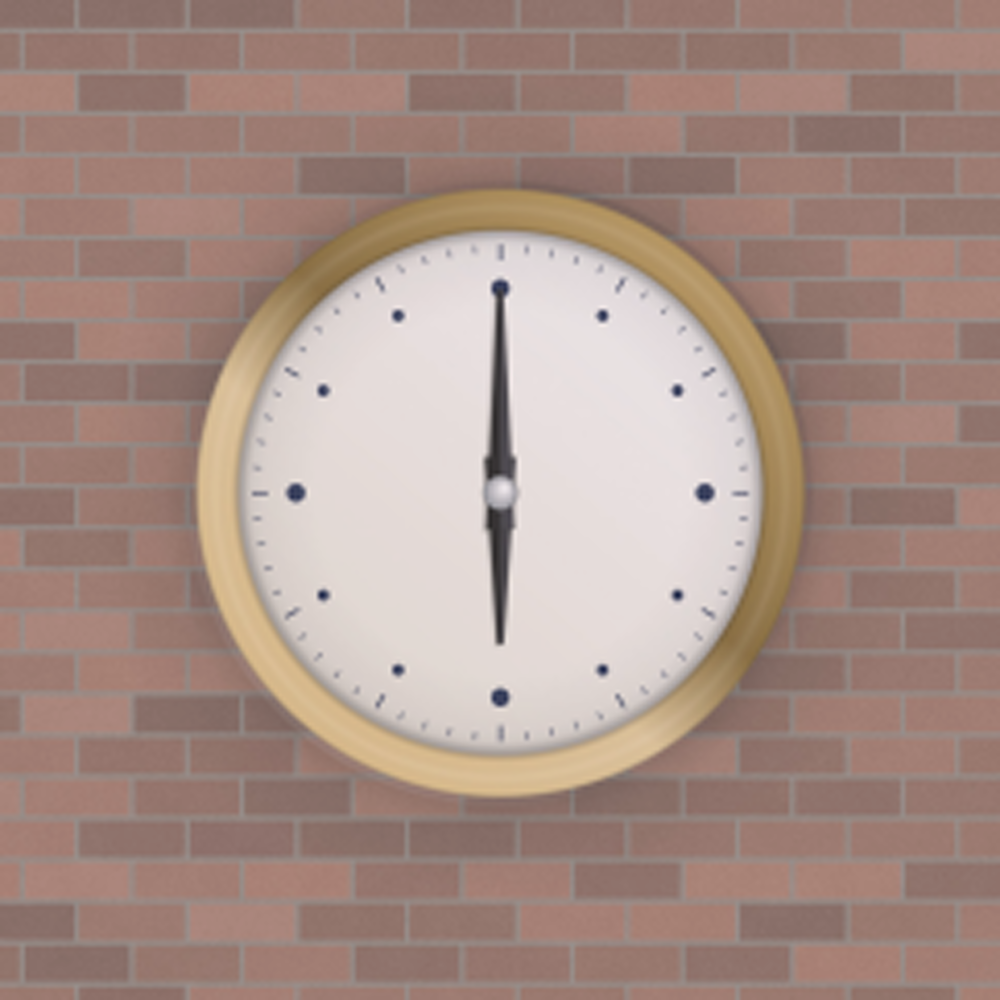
6:00
